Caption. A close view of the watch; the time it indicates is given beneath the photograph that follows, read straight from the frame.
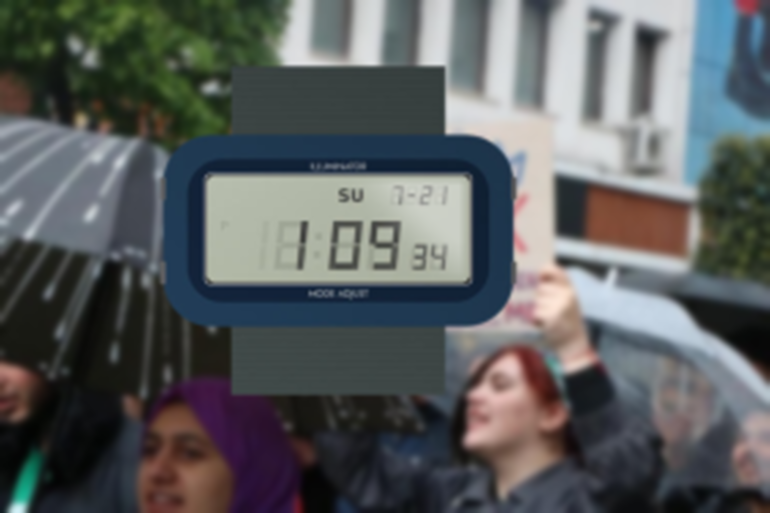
1:09:34
